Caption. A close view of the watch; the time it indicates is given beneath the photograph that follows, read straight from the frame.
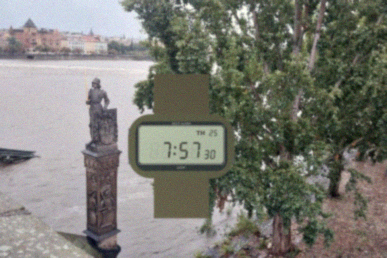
7:57
